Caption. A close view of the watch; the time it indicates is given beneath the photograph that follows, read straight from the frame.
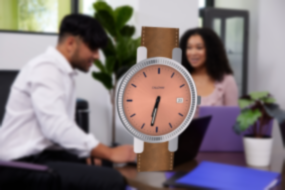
6:32
